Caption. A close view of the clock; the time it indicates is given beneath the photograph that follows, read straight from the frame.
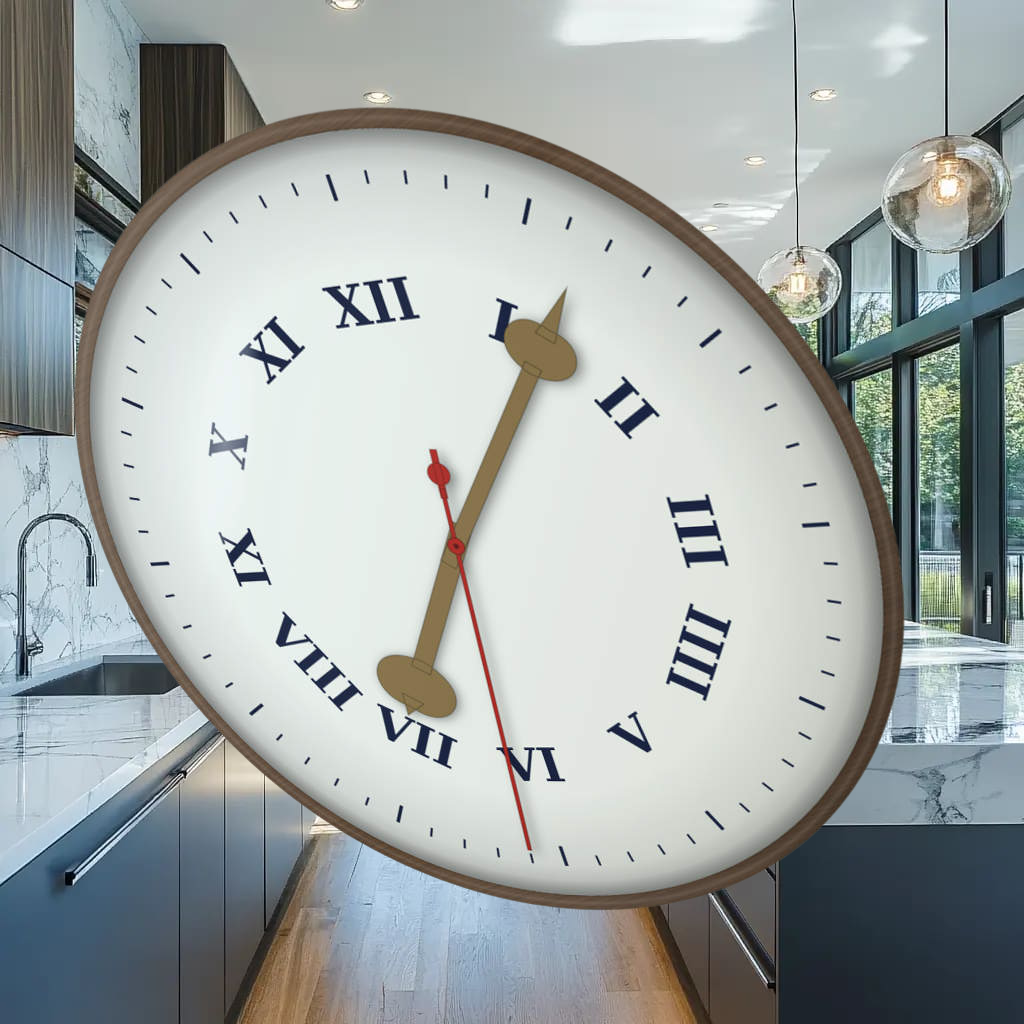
7:06:31
